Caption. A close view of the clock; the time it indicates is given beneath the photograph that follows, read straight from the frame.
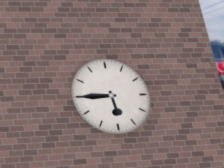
5:45
